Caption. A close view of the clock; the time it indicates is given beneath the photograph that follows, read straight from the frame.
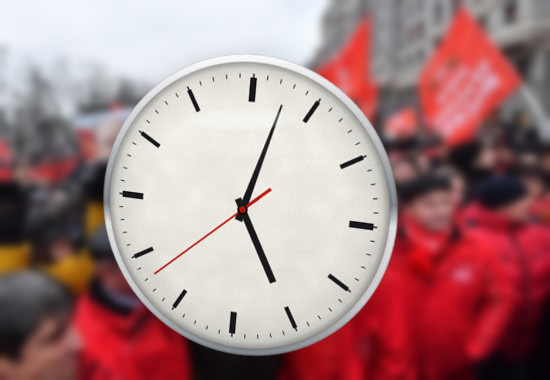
5:02:38
